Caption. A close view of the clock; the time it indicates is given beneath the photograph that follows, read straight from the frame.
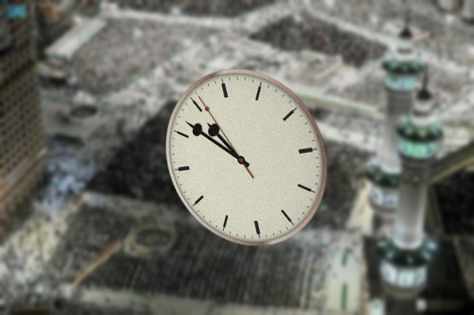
10:51:56
